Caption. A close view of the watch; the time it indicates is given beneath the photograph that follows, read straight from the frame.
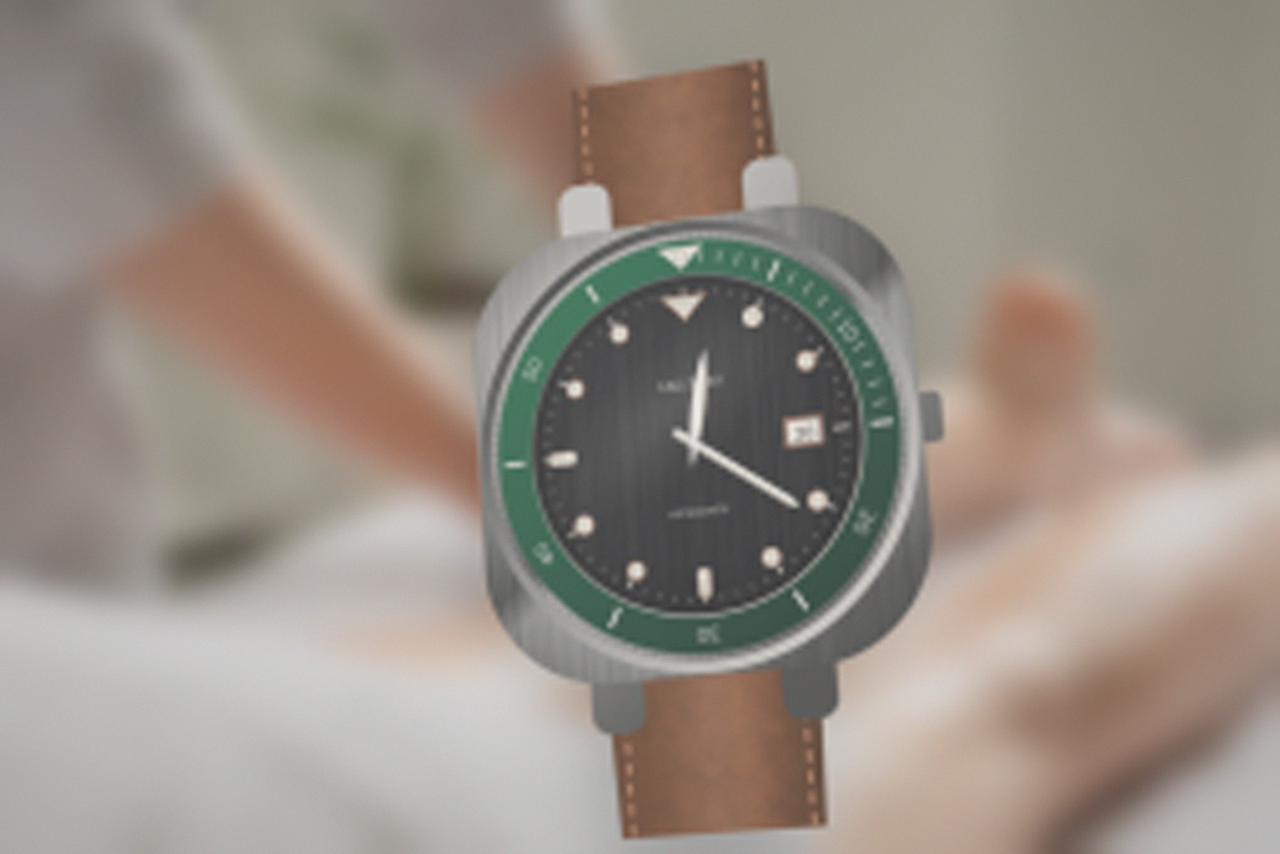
12:21
